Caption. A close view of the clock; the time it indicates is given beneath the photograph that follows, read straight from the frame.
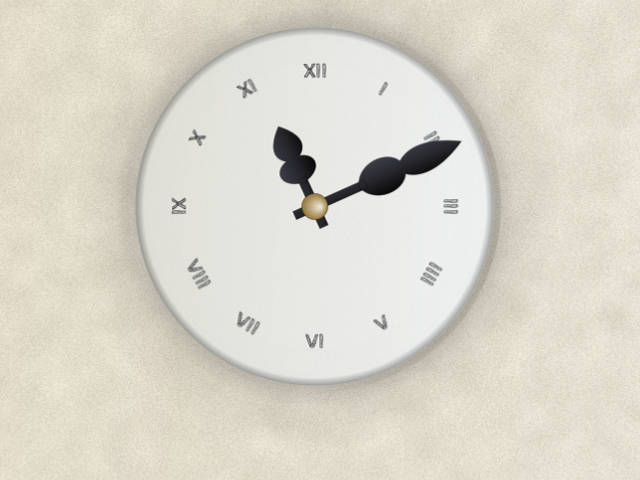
11:11
